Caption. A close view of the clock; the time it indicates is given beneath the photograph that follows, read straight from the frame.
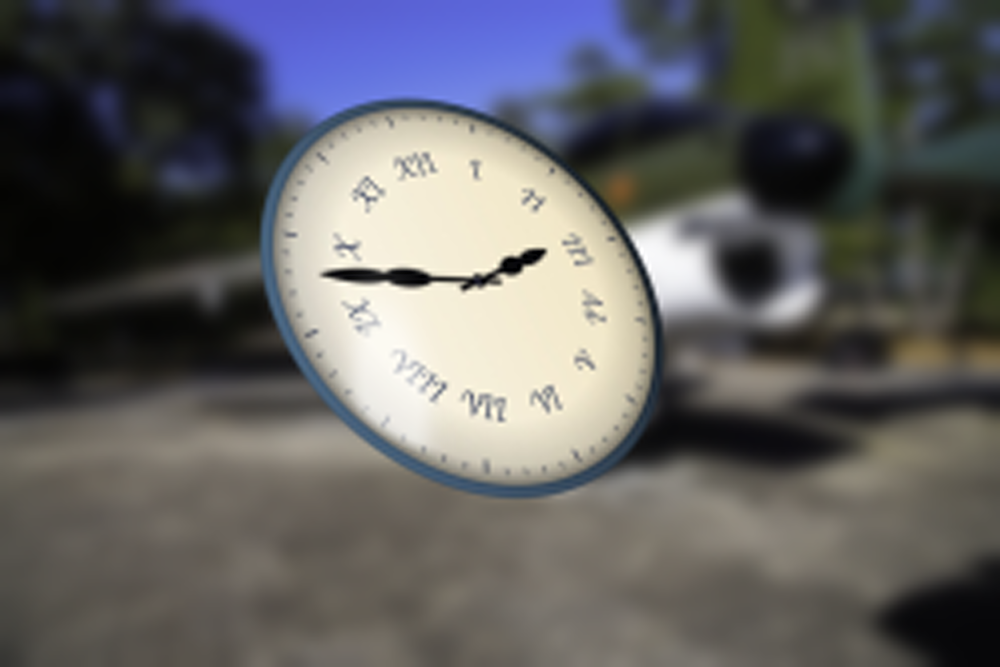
2:48
